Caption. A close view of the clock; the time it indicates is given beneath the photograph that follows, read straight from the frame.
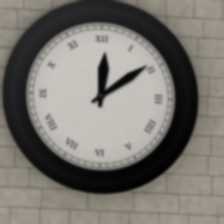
12:09
